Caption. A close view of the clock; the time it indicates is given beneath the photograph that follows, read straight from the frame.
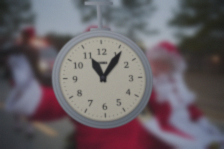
11:06
